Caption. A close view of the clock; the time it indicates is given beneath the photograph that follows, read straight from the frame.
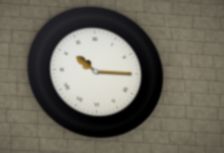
10:15
